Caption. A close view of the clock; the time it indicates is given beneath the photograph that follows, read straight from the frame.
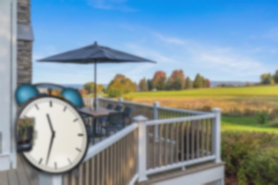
11:33
